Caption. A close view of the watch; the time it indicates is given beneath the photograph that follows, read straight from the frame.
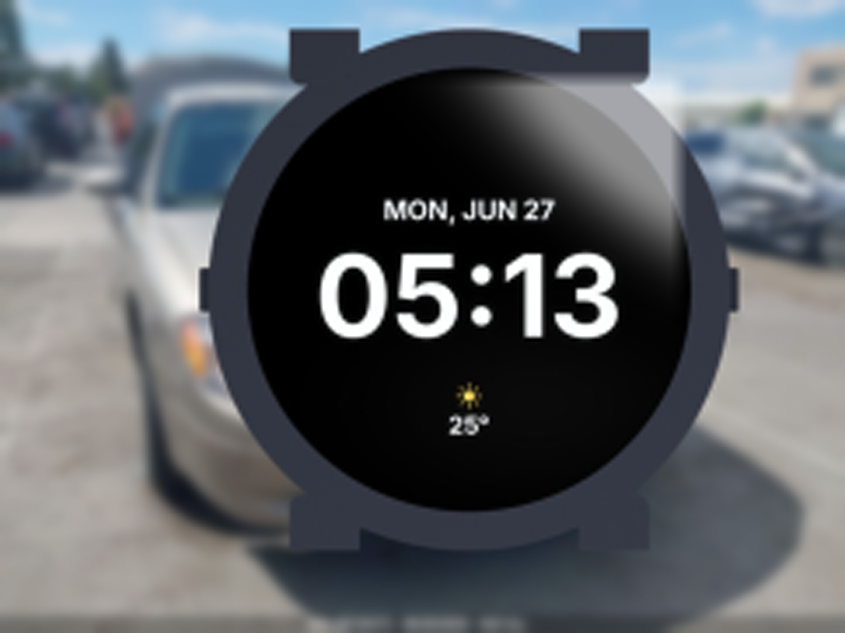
5:13
